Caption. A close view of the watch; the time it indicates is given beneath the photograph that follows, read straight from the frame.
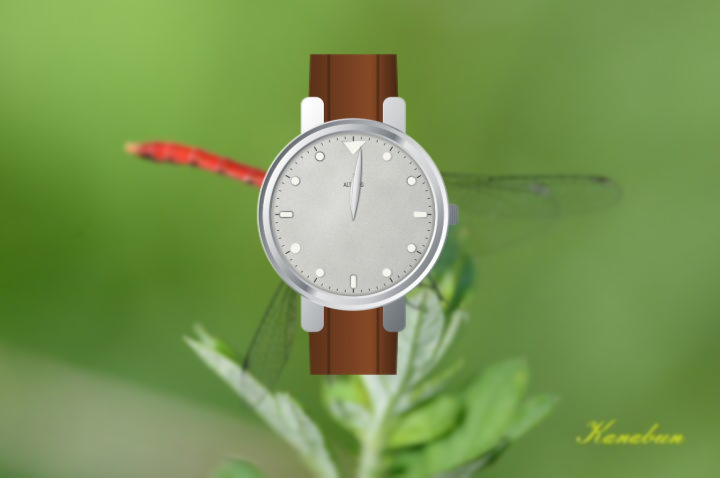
12:01
